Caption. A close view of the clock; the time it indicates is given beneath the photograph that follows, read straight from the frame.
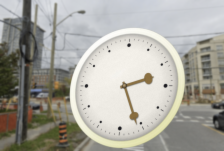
2:26
